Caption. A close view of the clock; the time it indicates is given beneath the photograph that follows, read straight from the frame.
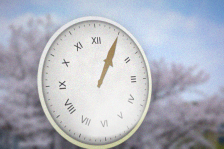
1:05
